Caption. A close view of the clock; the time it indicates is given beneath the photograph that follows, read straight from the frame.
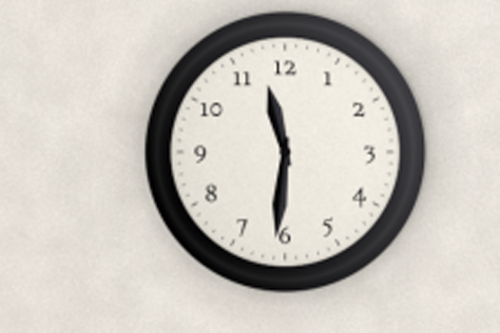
11:31
